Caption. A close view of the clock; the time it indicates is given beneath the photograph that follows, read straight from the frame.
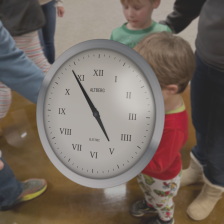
4:54
